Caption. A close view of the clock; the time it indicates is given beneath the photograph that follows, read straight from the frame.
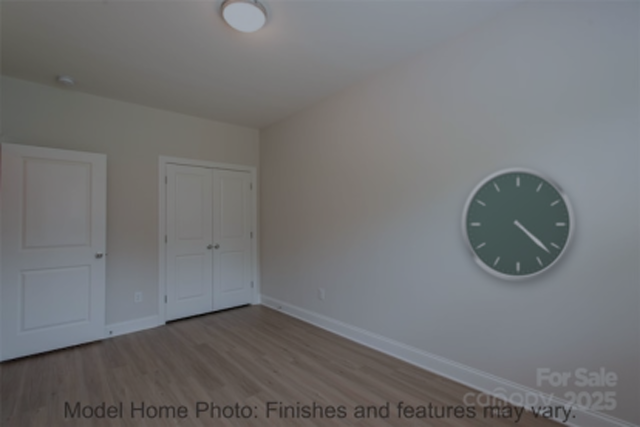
4:22
